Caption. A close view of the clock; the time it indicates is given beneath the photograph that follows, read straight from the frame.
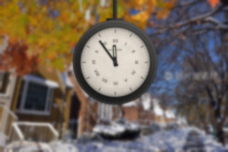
11:54
